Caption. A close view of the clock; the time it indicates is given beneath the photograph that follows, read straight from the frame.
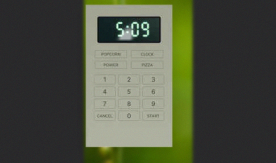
5:09
